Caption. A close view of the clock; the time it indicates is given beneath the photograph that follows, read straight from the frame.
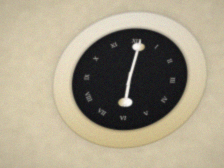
6:01
